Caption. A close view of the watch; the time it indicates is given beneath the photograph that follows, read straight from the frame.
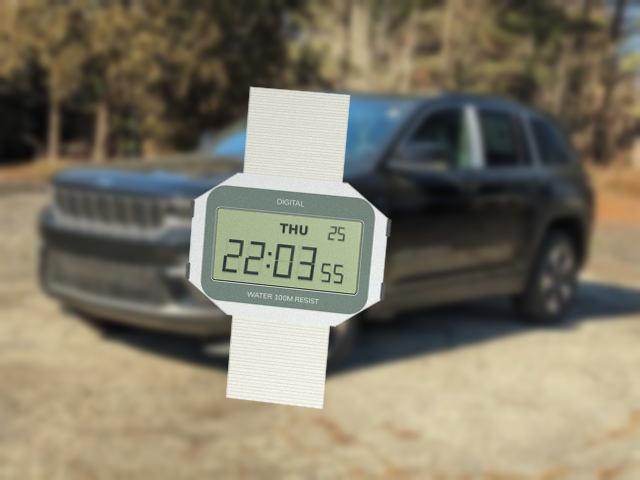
22:03:55
